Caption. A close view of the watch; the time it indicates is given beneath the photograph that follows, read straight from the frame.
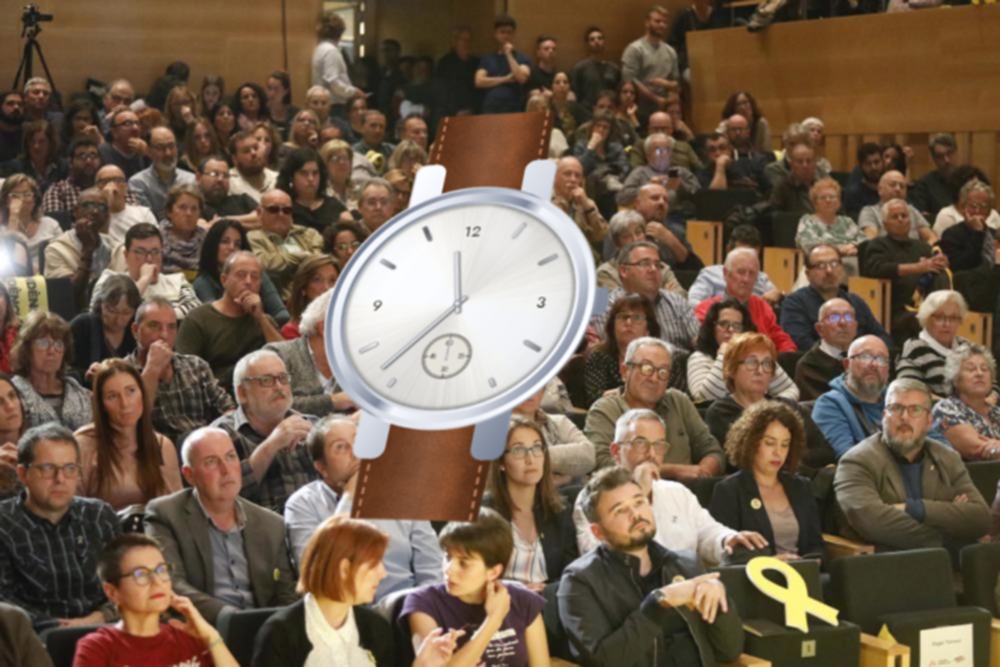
11:37
